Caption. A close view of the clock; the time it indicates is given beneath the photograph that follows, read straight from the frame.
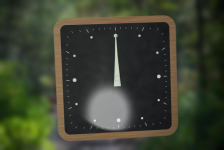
12:00
